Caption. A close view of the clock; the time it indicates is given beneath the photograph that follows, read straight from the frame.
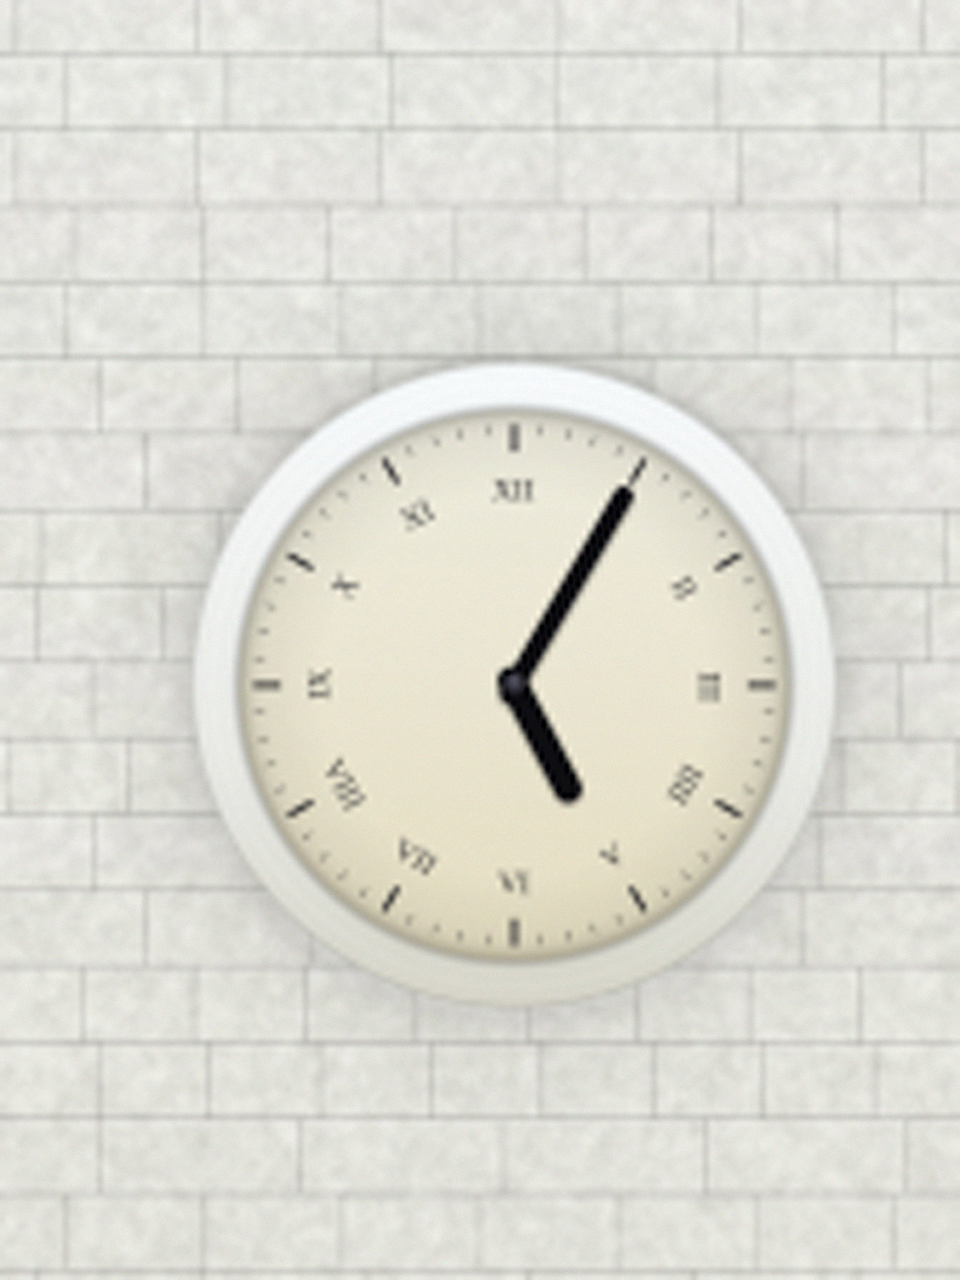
5:05
